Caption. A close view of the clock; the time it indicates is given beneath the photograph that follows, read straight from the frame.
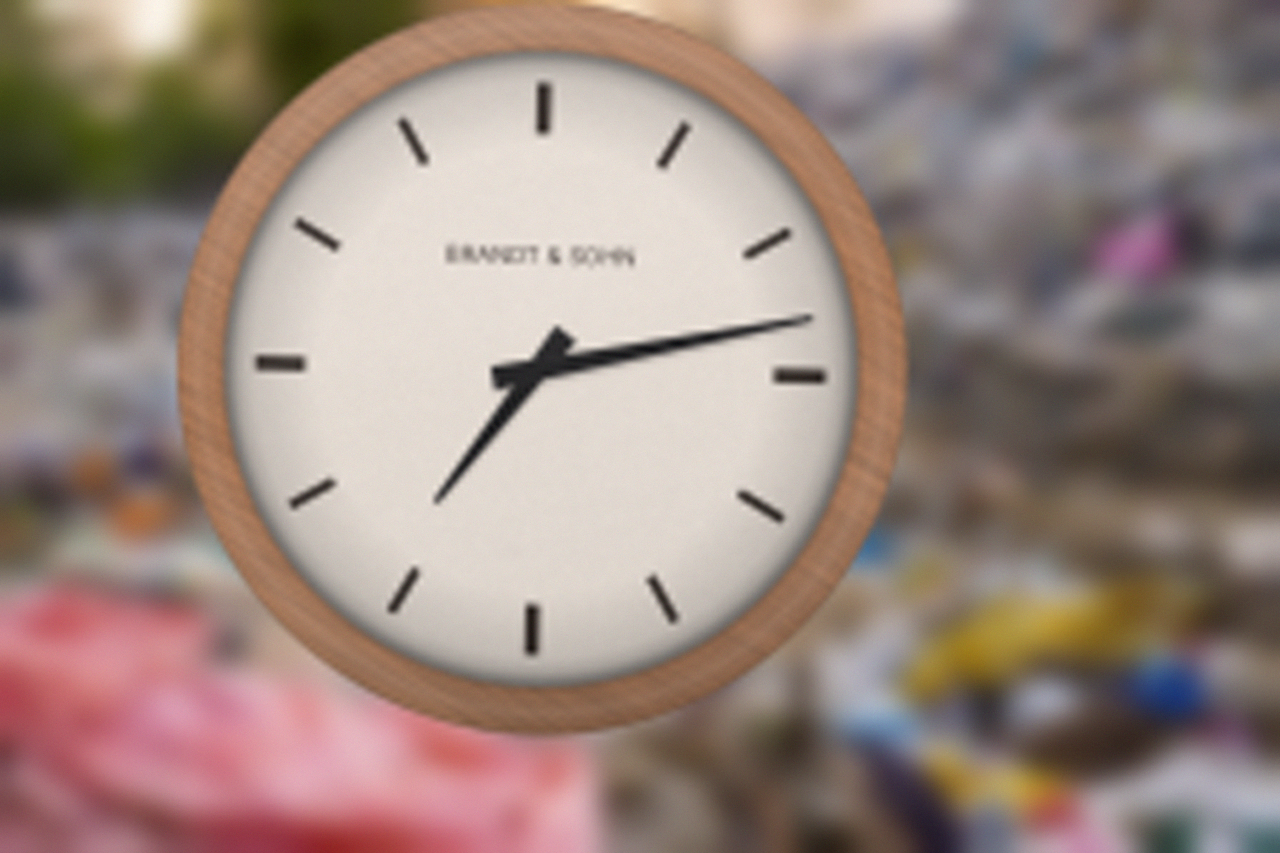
7:13
